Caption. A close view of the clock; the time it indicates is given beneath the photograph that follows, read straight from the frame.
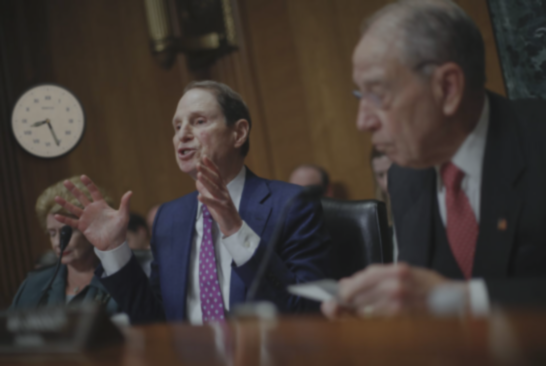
8:26
